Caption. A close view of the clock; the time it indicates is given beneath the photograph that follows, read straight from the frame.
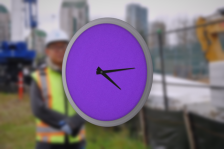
4:14
